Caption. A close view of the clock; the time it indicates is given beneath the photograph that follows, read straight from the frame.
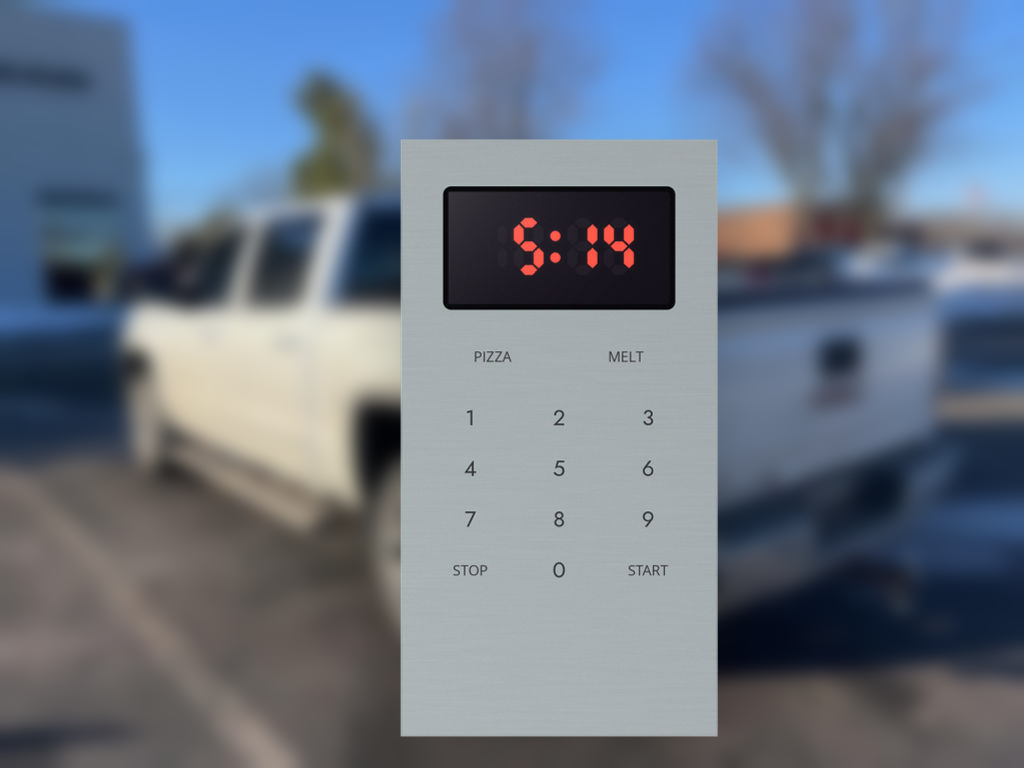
5:14
